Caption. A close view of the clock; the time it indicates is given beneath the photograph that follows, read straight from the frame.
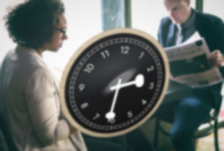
2:31
